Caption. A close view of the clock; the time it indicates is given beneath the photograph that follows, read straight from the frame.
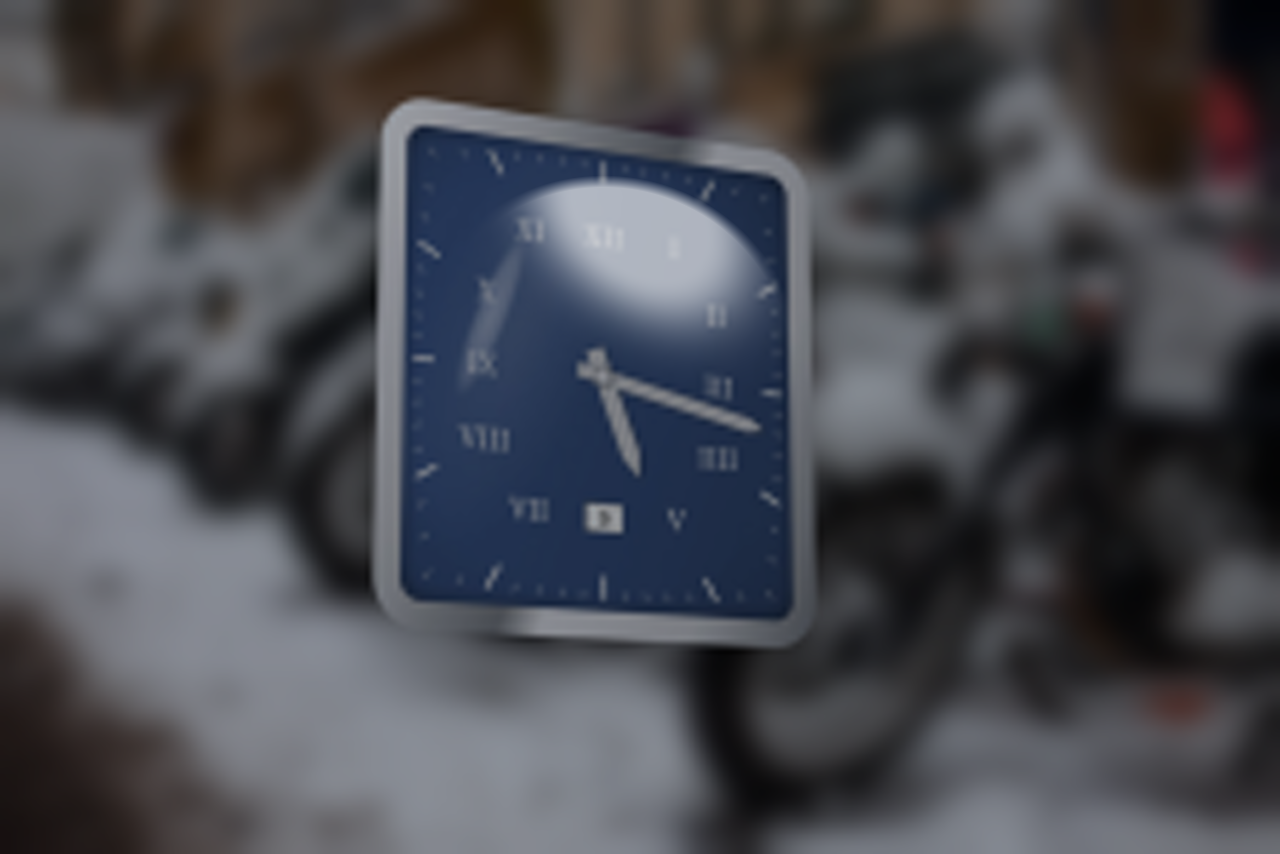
5:17
